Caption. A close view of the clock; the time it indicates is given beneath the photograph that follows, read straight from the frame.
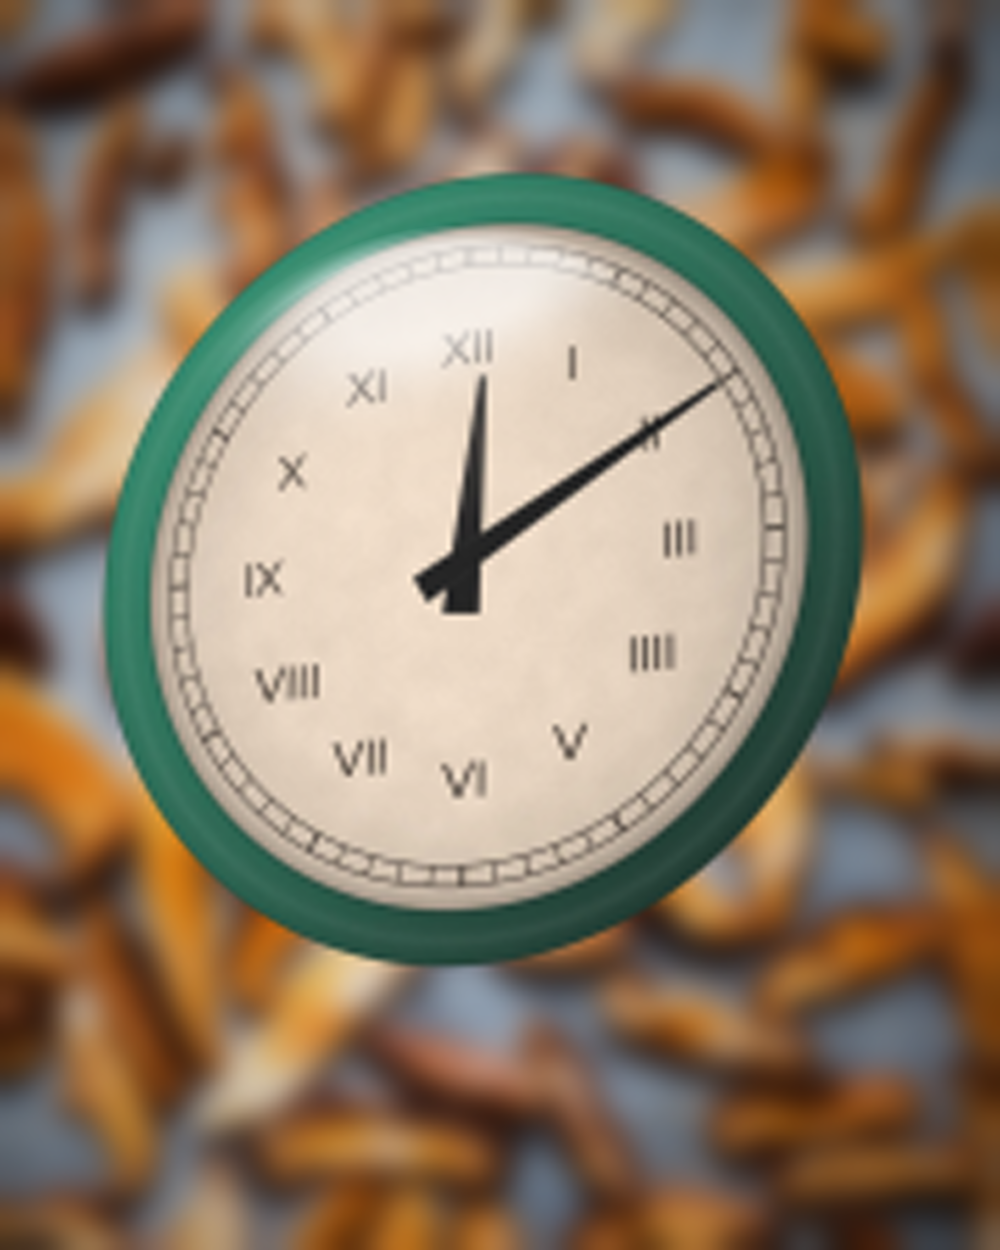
12:10
